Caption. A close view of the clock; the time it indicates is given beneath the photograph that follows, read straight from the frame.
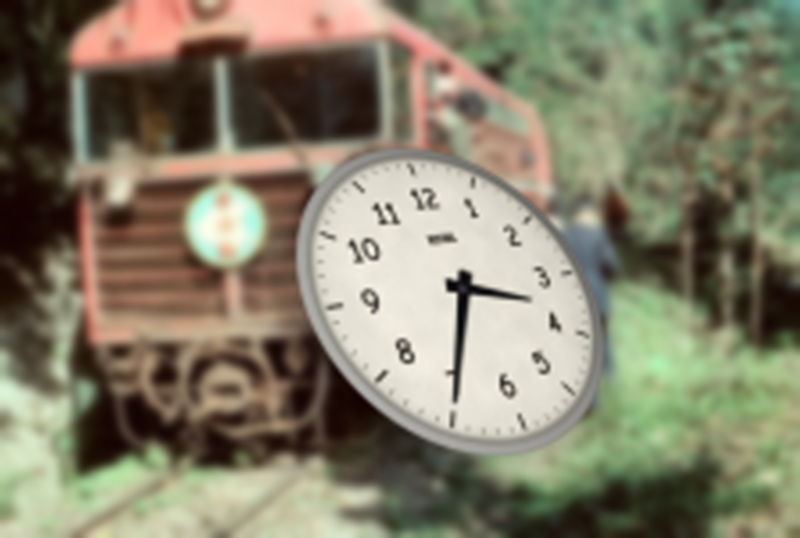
3:35
